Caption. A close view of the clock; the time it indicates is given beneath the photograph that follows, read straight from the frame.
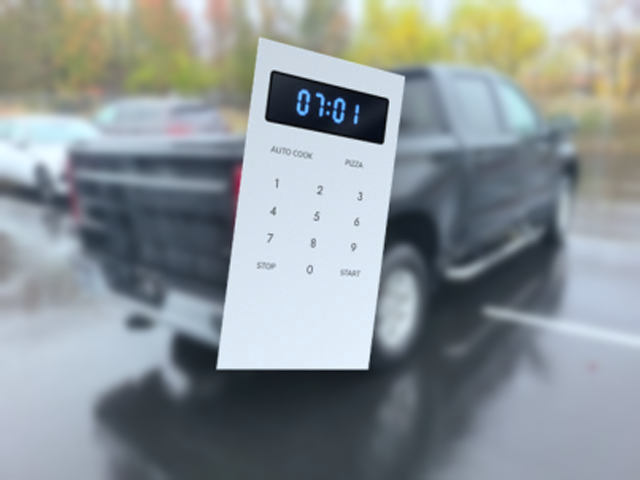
7:01
